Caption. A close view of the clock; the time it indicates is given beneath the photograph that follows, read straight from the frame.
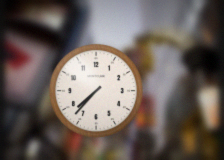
7:37
